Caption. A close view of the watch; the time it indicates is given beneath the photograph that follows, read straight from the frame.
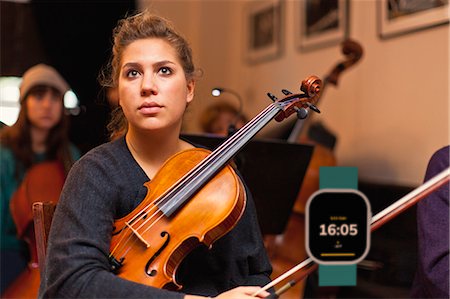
16:05
